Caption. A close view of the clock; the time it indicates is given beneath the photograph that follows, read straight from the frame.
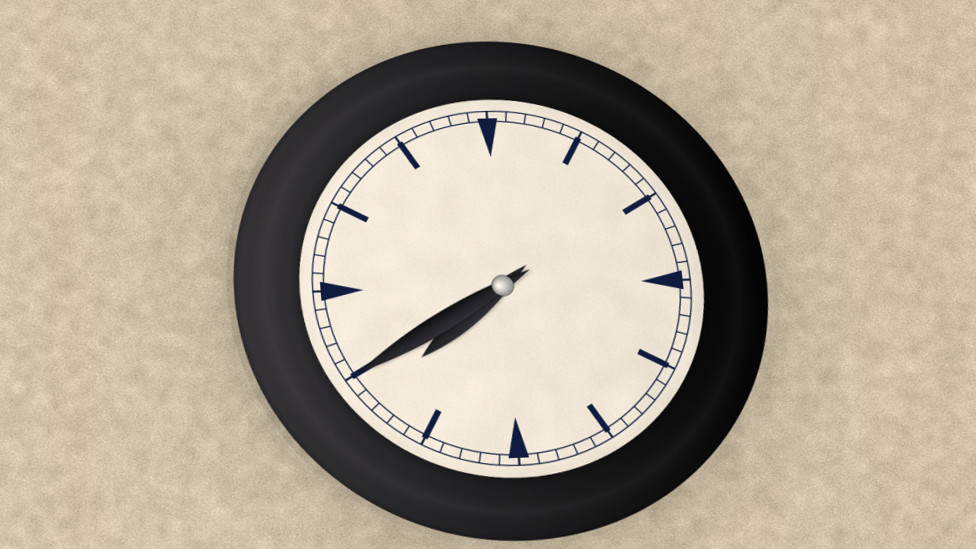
7:40
